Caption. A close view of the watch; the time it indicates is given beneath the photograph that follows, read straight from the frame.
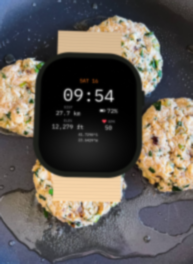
9:54
